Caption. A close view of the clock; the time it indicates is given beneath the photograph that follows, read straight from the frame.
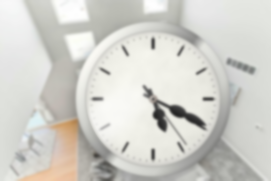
5:19:24
